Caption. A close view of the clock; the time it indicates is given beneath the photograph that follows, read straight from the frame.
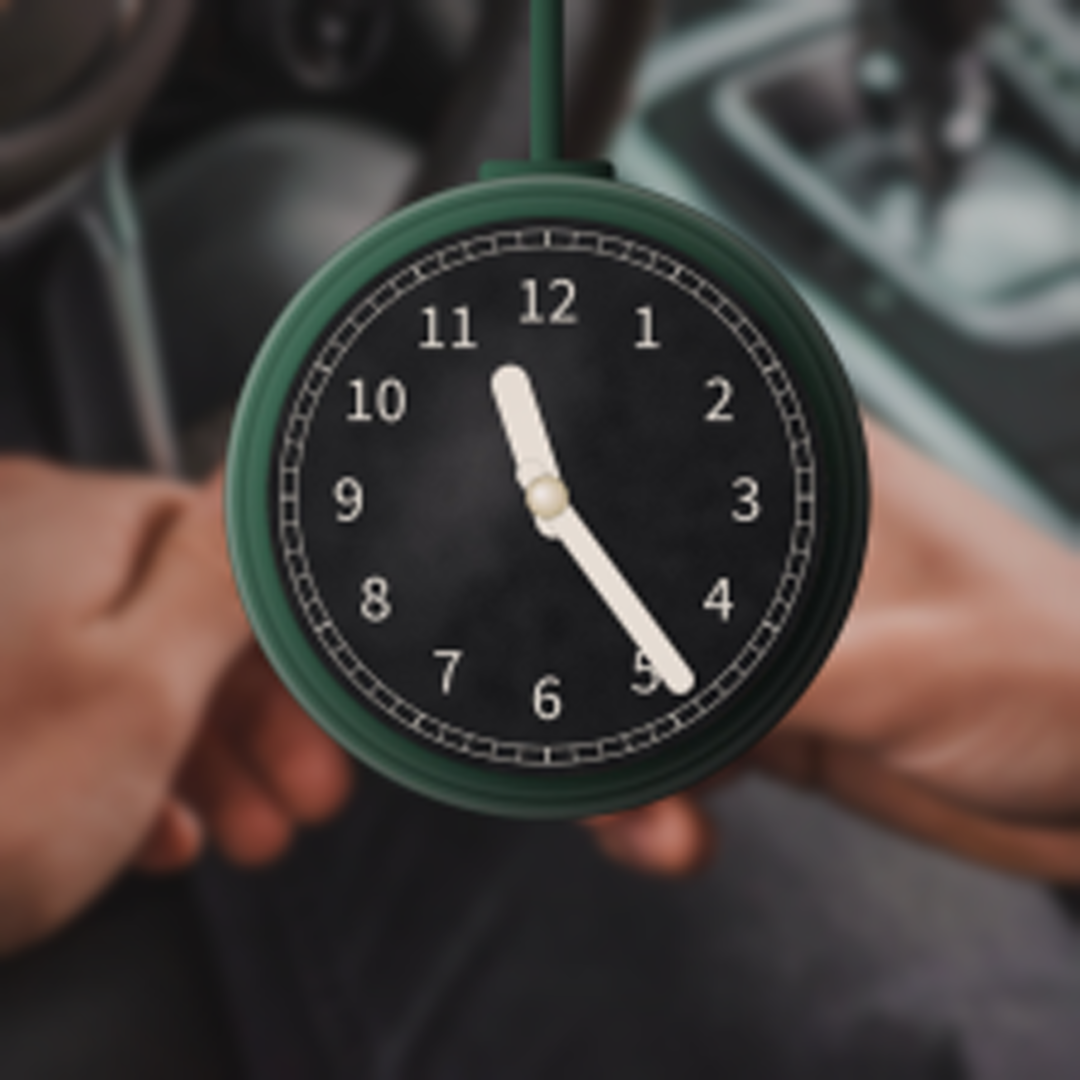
11:24
